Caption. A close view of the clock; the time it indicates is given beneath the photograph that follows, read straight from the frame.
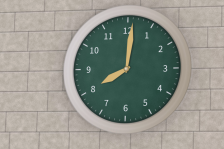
8:01
